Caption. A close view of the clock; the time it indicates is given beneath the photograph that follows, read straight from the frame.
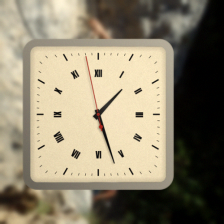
1:26:58
